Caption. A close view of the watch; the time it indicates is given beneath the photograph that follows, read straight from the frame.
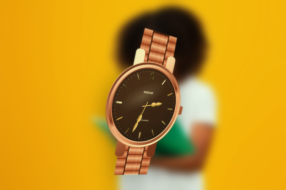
2:33
